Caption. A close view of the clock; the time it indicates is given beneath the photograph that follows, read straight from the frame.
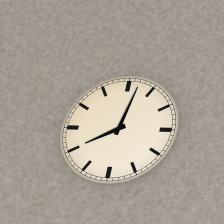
8:02
